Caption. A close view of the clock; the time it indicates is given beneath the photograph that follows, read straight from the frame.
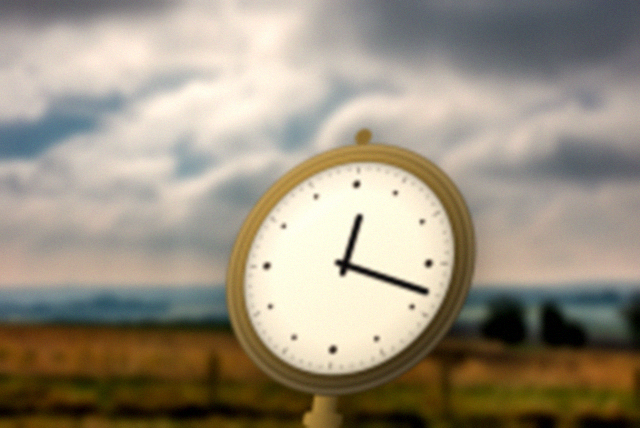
12:18
